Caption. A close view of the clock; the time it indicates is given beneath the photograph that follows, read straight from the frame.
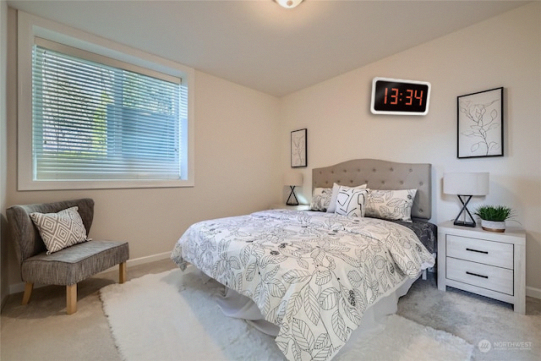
13:34
